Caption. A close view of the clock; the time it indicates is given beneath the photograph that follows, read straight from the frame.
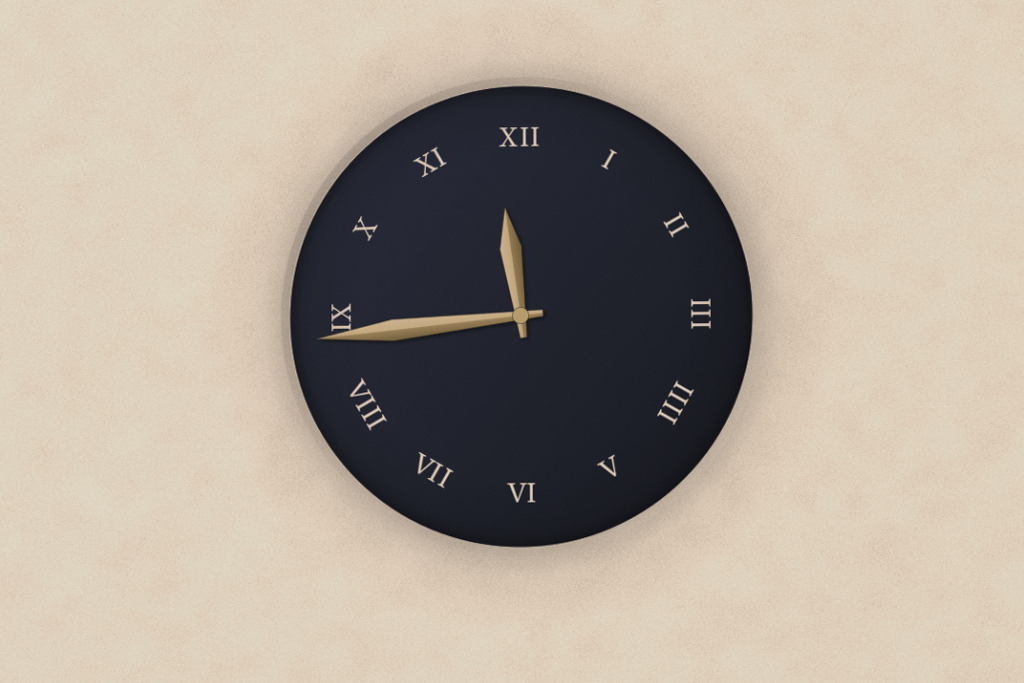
11:44
